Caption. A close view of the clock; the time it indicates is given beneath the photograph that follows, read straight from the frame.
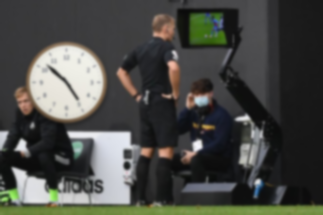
4:52
